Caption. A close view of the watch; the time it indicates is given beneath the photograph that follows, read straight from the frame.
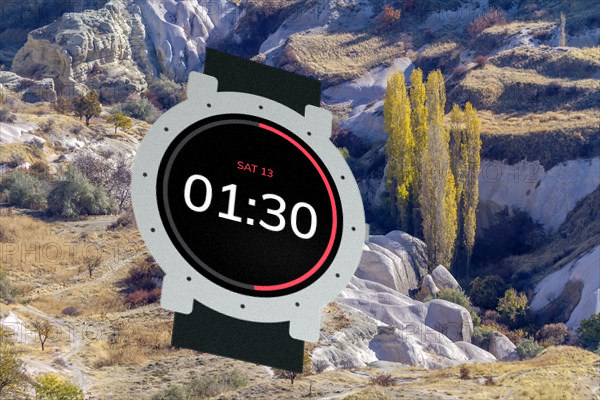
1:30
